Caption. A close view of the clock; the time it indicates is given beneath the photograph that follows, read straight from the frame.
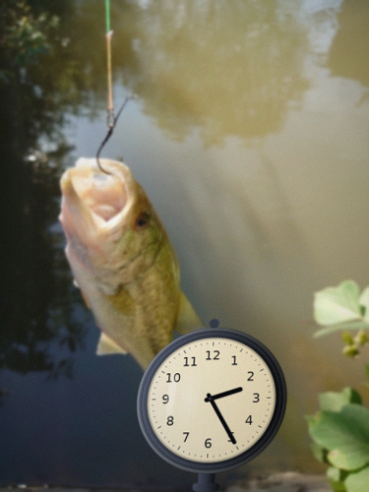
2:25
